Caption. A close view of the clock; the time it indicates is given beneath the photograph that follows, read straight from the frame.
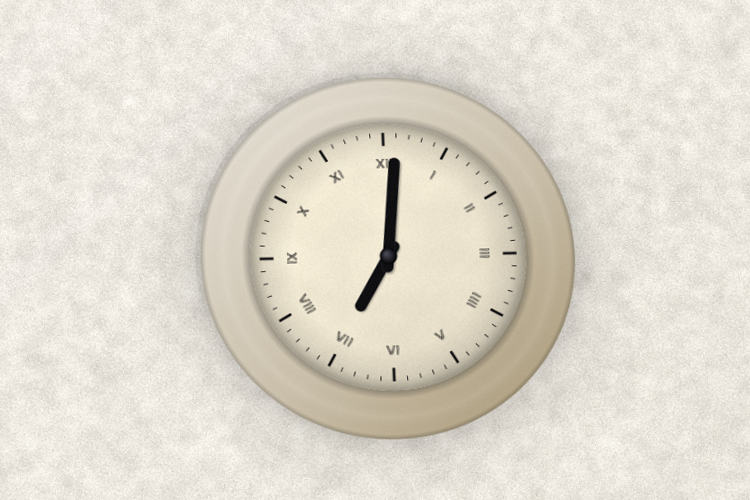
7:01
